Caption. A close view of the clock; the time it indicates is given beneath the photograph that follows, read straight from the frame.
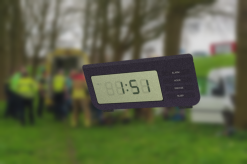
1:51
